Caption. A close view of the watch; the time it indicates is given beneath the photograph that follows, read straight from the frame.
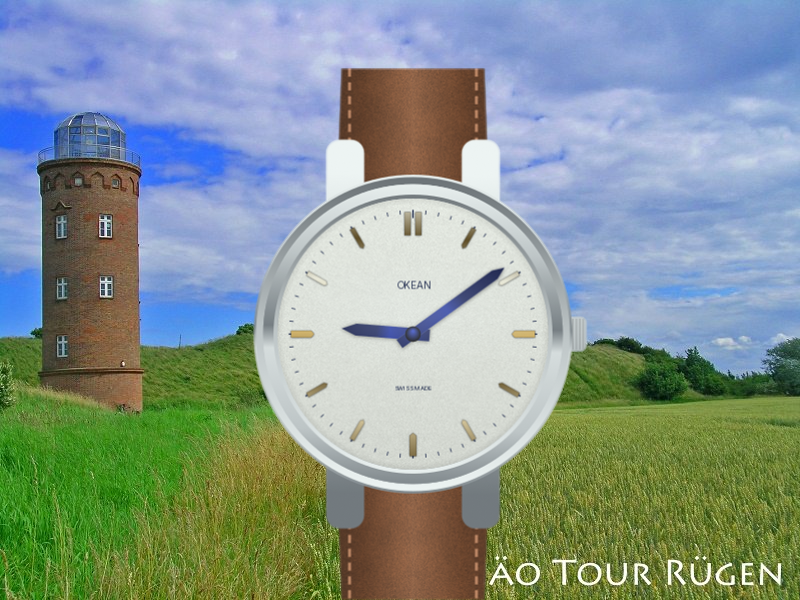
9:09
